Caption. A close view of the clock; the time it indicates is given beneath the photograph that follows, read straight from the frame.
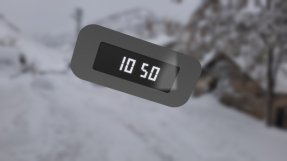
10:50
